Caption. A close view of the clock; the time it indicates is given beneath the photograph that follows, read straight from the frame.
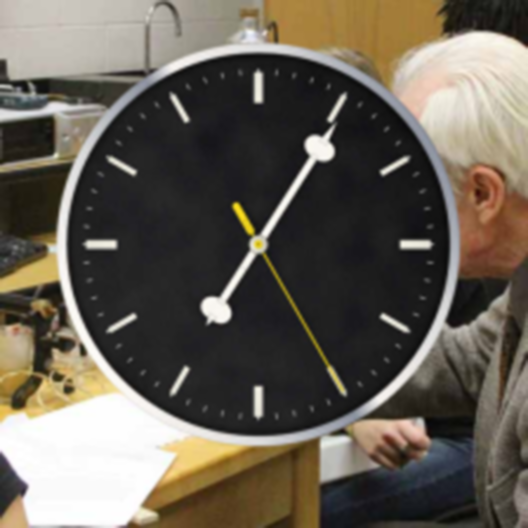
7:05:25
